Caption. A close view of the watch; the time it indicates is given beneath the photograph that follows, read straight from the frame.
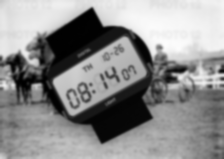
8:14
